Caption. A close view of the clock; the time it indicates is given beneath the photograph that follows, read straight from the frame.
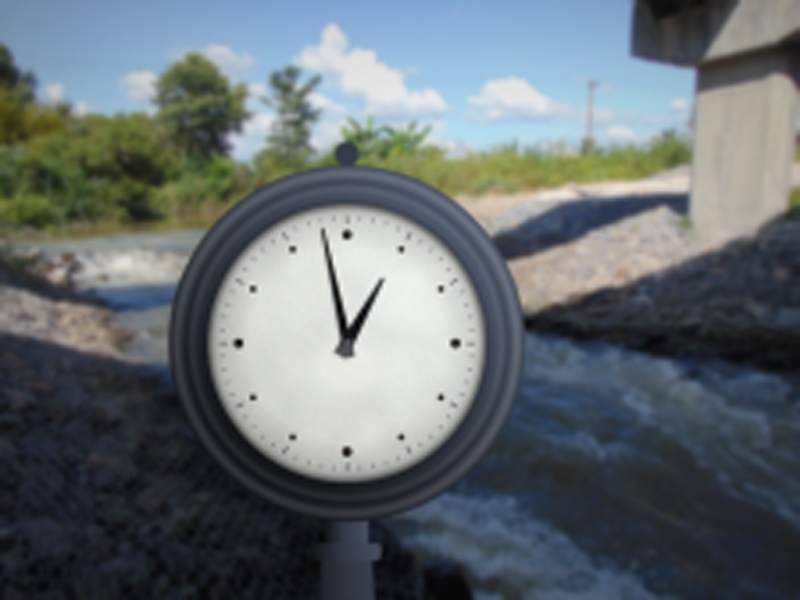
12:58
